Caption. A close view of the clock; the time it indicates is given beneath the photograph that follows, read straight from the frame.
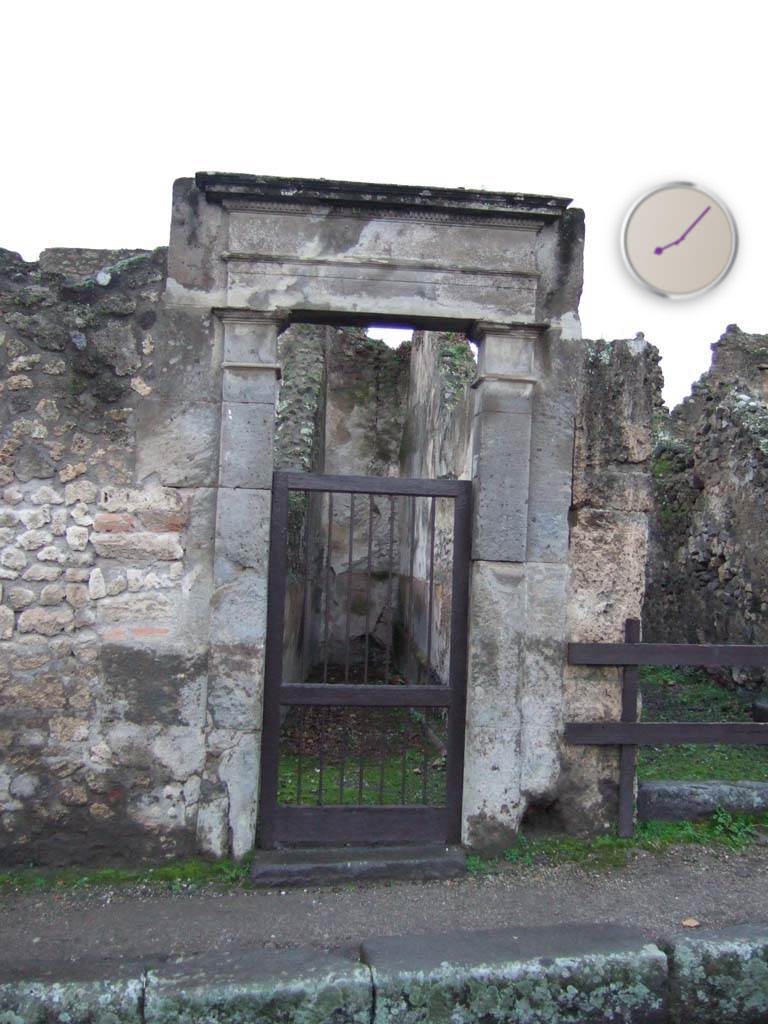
8:07
